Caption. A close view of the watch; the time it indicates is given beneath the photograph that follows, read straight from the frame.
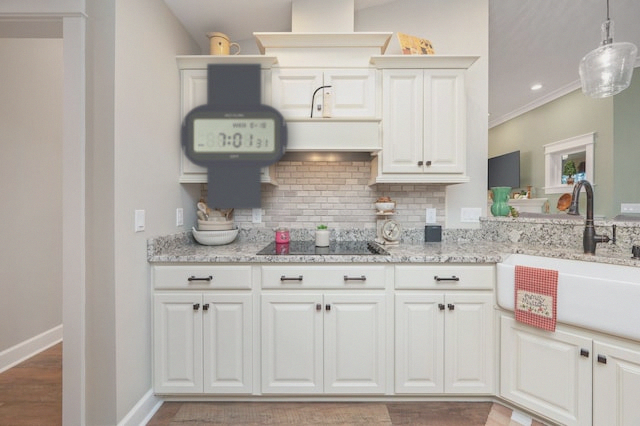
7:01
